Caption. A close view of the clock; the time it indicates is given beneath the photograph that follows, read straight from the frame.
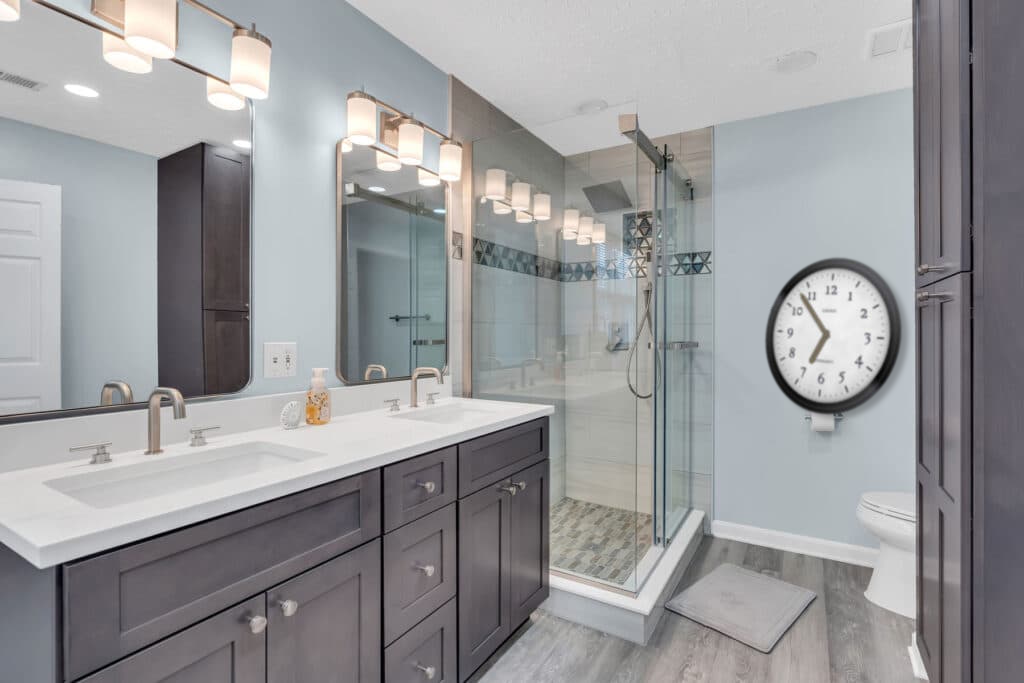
6:53
